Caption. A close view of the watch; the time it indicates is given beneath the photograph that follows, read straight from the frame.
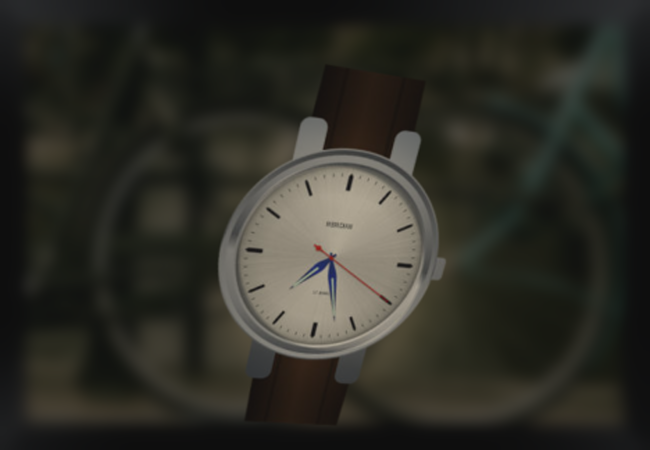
7:27:20
